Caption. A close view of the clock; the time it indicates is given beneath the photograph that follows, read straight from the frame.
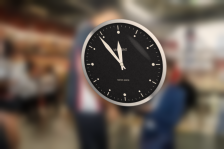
11:54
